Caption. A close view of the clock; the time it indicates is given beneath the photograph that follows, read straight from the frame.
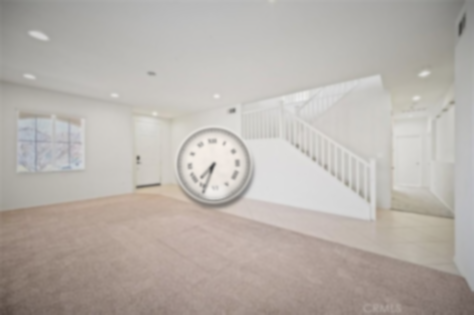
7:34
